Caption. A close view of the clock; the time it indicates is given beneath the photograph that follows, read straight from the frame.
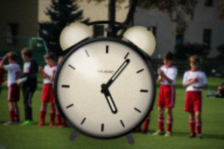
5:06
